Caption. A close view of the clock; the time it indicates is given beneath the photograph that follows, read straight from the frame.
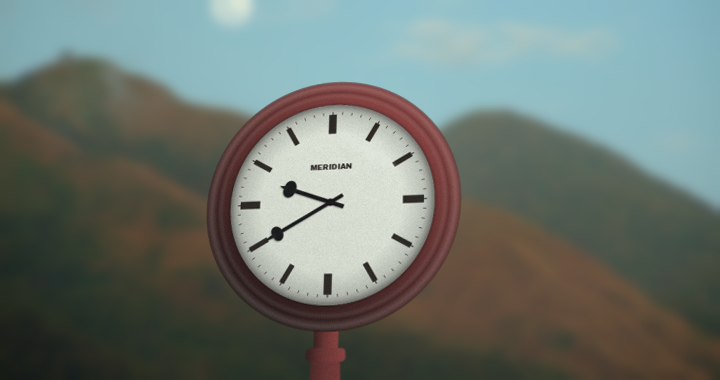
9:40
